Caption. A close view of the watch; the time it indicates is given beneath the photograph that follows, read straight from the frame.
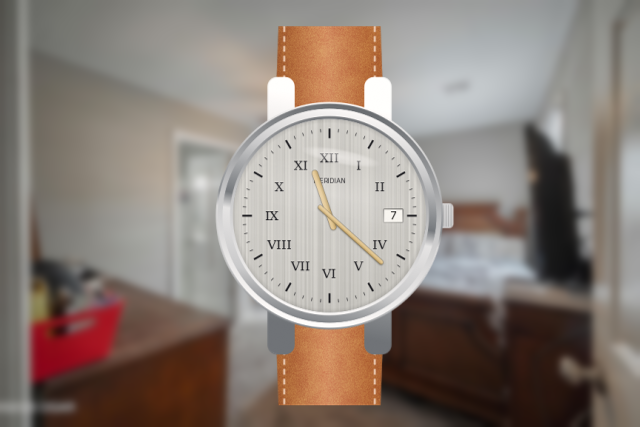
11:22
